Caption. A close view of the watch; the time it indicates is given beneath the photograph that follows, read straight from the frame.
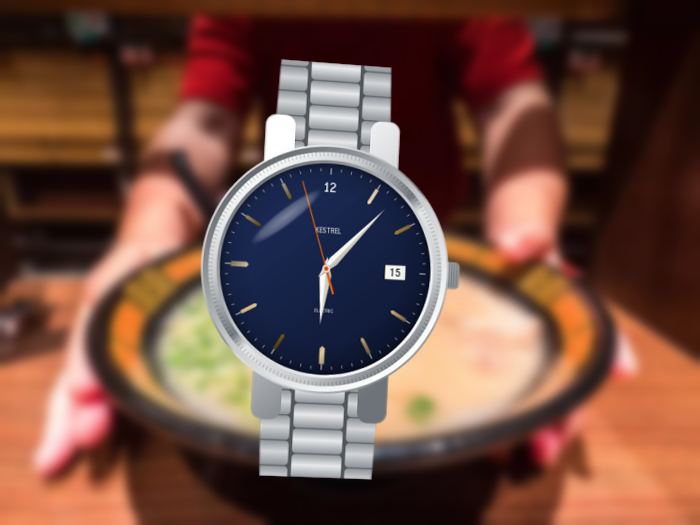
6:06:57
